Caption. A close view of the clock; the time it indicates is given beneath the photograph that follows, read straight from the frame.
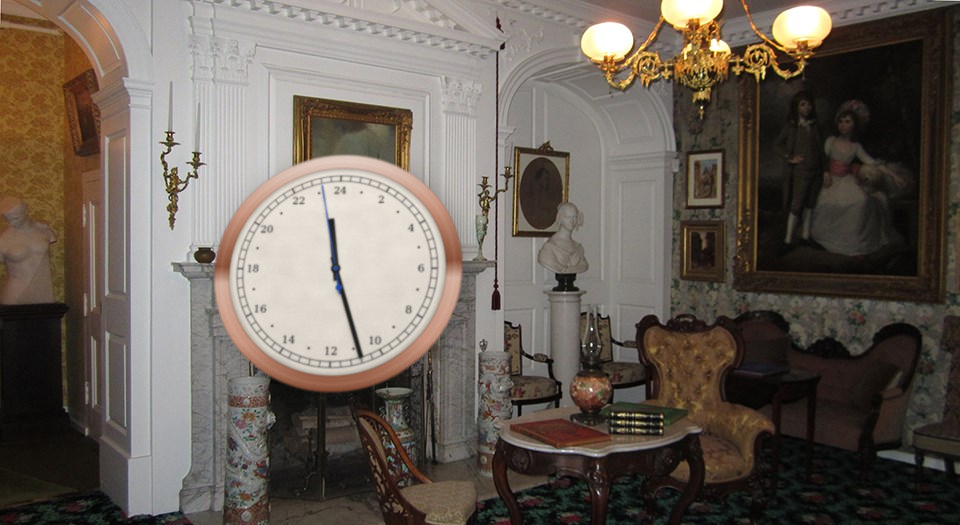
23:26:58
